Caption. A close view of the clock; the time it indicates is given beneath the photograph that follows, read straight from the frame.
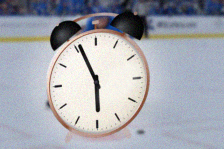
5:56
